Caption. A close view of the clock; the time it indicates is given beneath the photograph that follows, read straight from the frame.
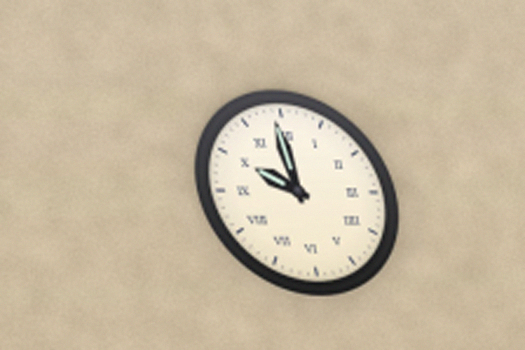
9:59
